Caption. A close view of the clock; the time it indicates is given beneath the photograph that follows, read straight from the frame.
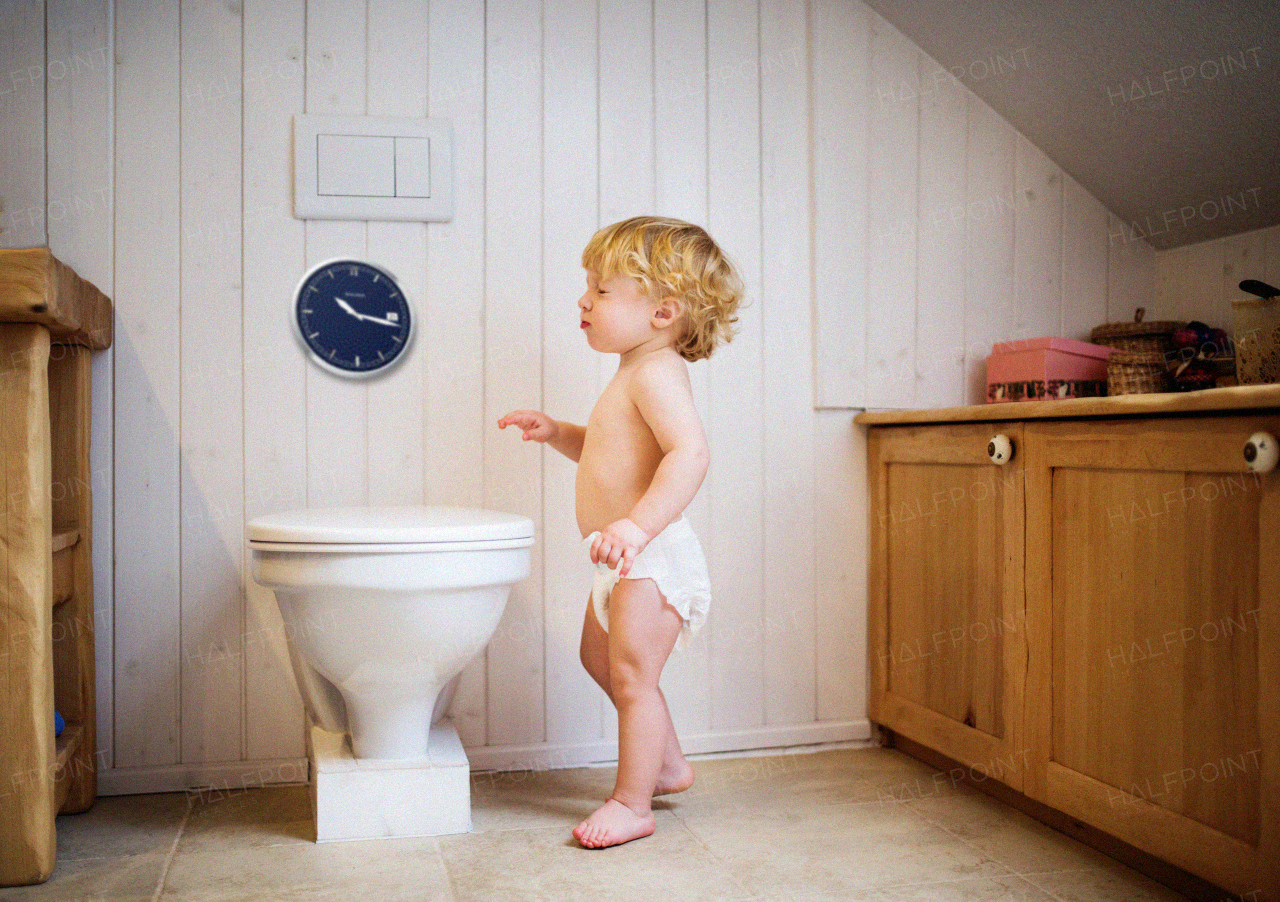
10:17
